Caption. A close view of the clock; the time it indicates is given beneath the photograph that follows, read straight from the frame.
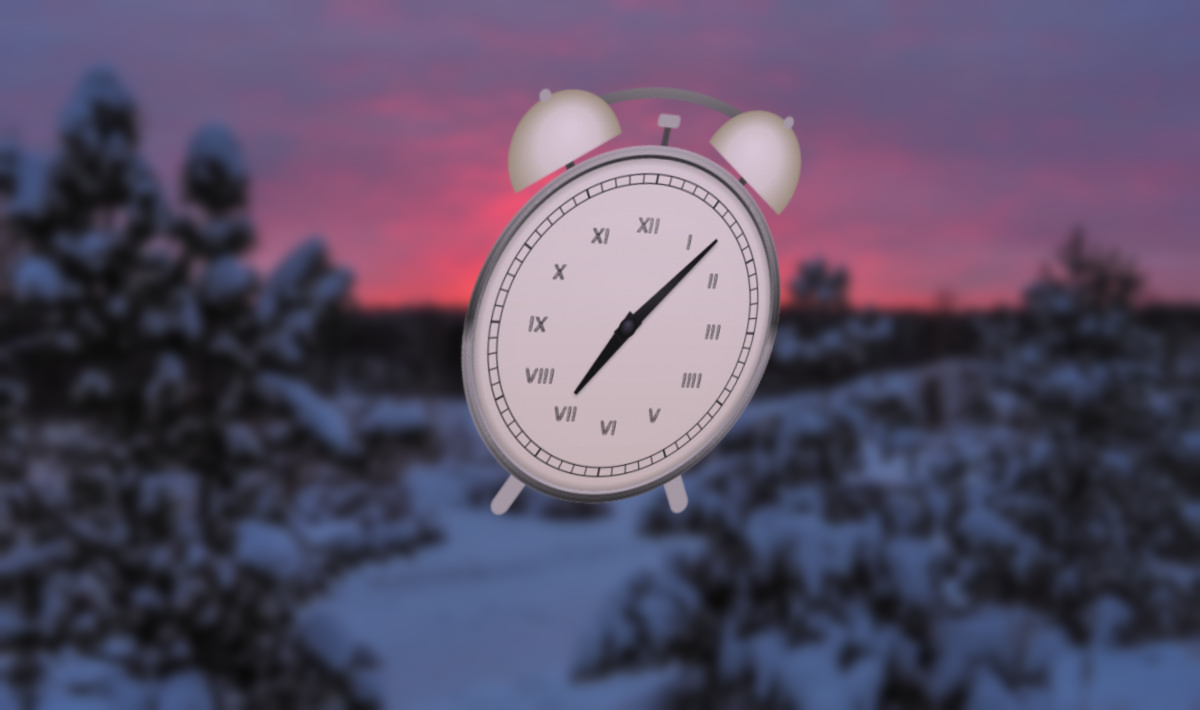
7:07
